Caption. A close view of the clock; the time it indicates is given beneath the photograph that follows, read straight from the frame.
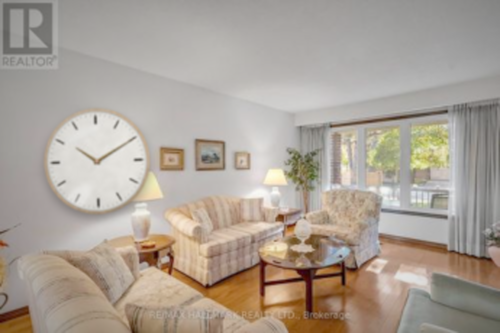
10:10
